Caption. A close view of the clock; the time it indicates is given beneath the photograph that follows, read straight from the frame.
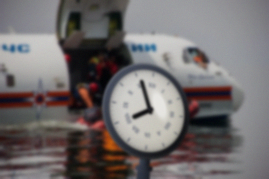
7:56
